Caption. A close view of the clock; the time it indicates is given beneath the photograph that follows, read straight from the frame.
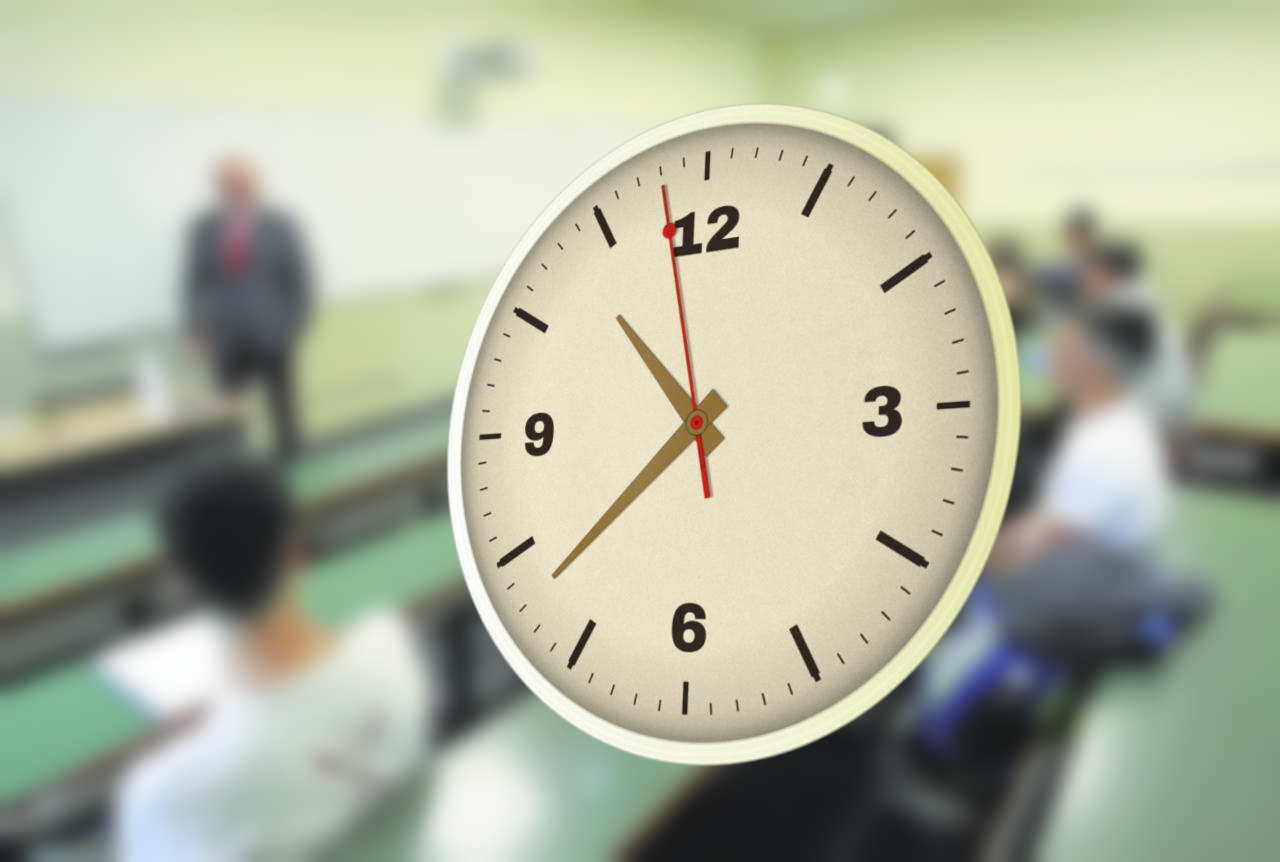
10:37:58
